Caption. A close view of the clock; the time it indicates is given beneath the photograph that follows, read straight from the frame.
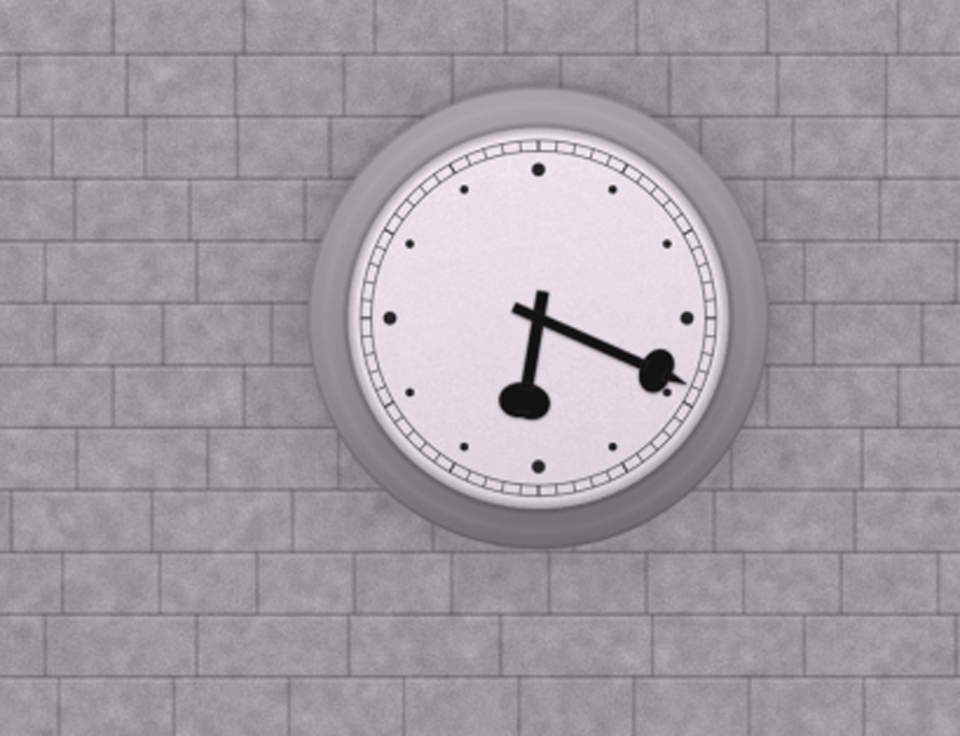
6:19
